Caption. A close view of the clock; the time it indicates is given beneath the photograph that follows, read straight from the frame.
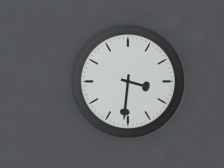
3:31
